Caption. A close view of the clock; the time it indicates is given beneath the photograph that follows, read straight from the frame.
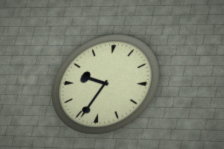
9:34
